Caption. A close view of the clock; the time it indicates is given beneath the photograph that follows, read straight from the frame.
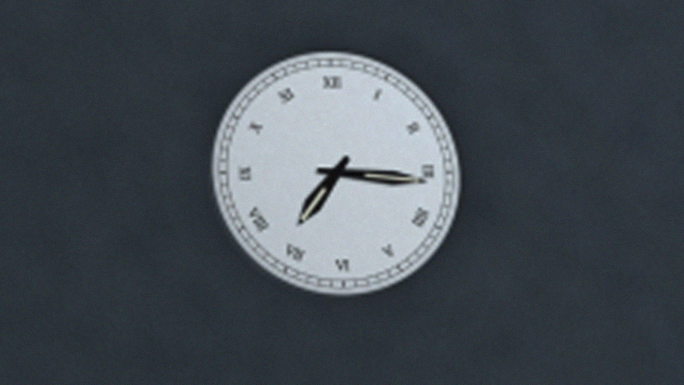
7:16
